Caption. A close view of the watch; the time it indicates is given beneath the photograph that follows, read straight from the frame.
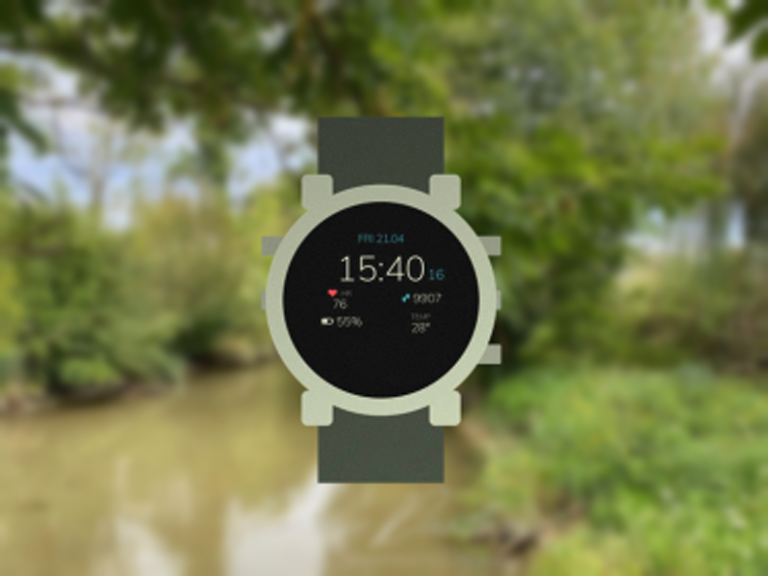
15:40
